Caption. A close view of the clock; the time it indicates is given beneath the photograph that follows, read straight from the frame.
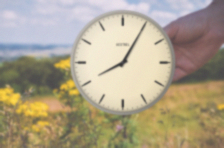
8:05
